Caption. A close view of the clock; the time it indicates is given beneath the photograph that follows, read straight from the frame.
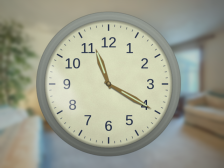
11:20
